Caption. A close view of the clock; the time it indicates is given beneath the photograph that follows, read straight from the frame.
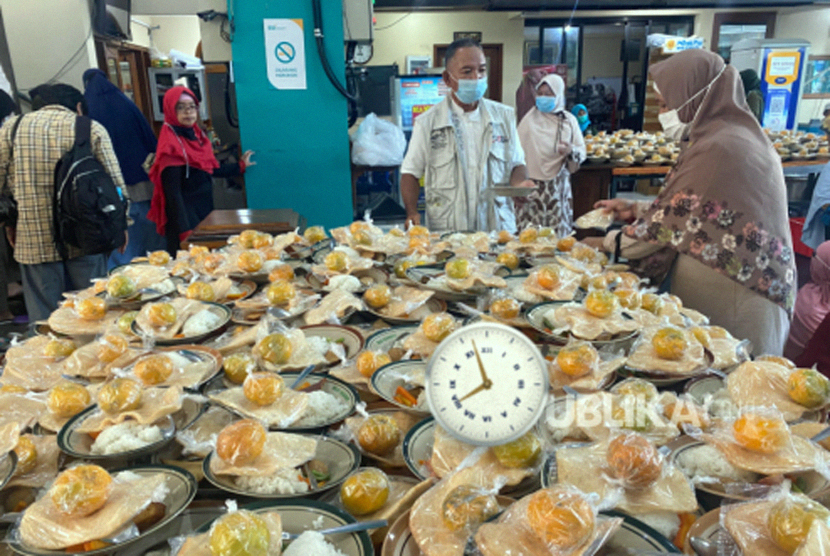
7:57
